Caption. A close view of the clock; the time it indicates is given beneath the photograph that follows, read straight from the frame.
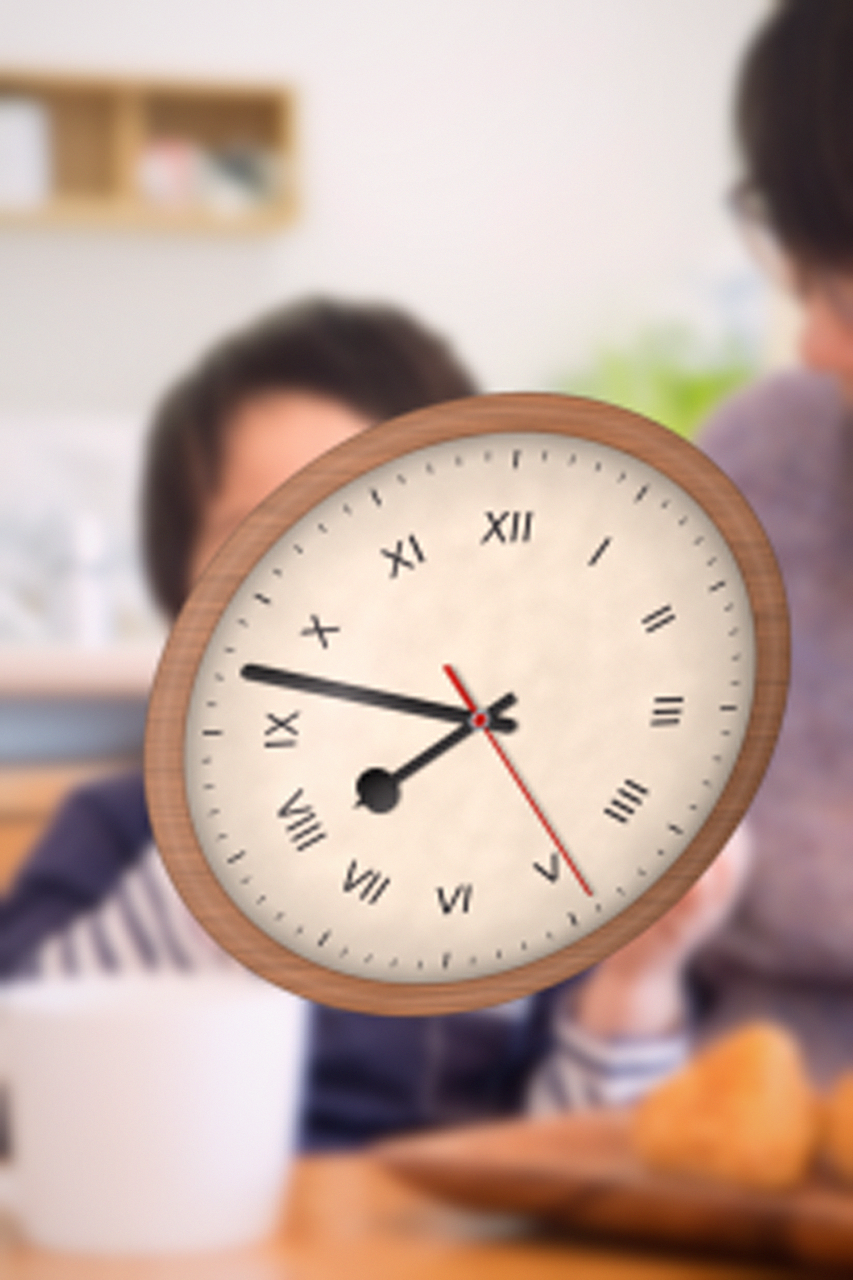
7:47:24
